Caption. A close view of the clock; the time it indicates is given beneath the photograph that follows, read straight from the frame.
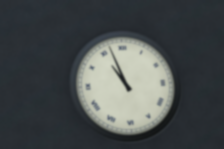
10:57
